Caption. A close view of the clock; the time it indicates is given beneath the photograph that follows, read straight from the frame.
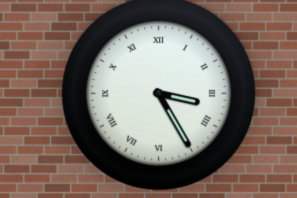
3:25
